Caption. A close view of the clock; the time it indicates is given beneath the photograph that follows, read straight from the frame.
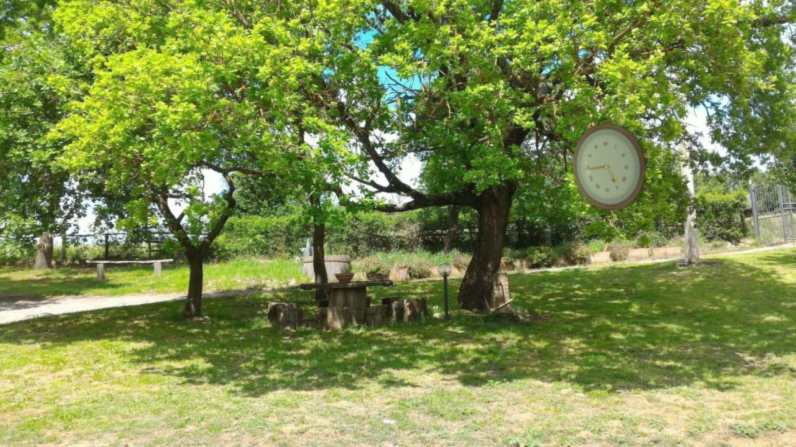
4:44
